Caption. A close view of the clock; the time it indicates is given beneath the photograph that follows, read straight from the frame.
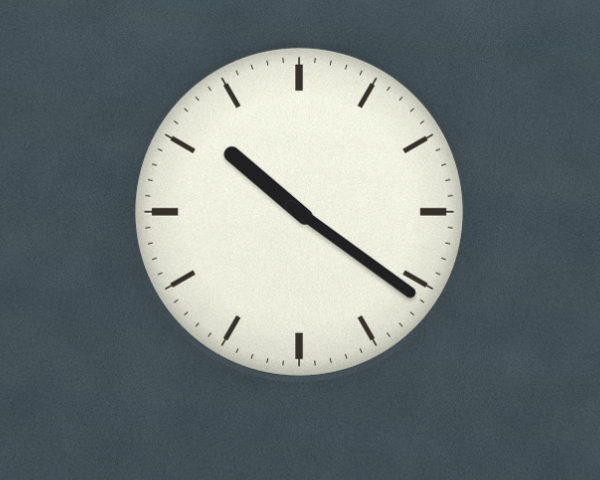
10:21
